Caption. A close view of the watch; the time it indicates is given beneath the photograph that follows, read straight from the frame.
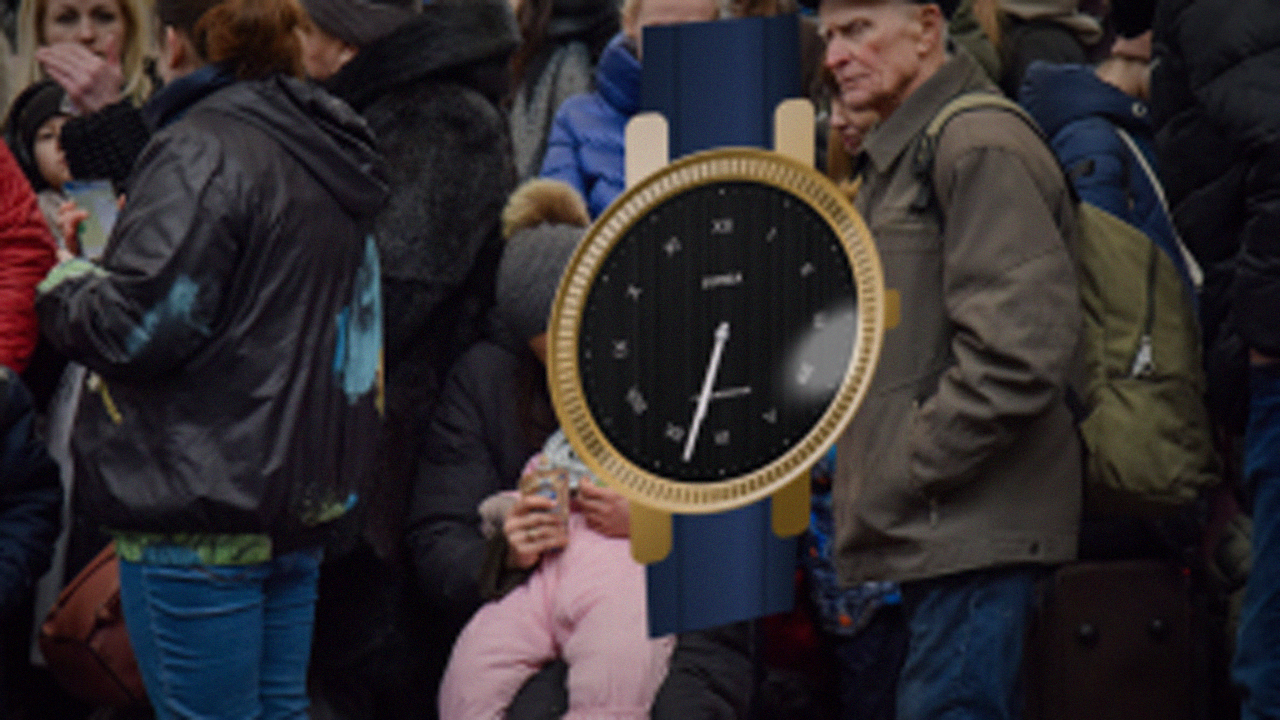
6:33
